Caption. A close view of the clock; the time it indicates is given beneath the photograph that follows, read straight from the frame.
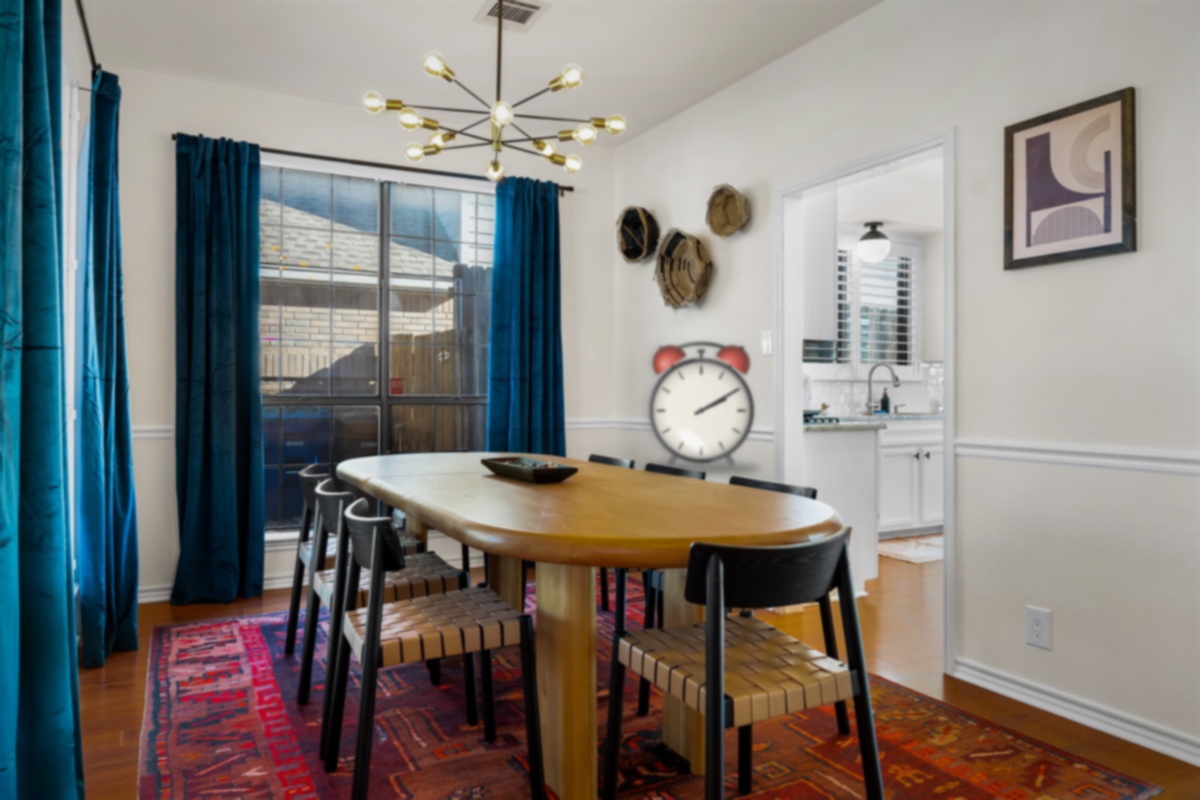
2:10
